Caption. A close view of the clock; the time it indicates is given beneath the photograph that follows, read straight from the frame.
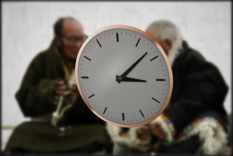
3:08
